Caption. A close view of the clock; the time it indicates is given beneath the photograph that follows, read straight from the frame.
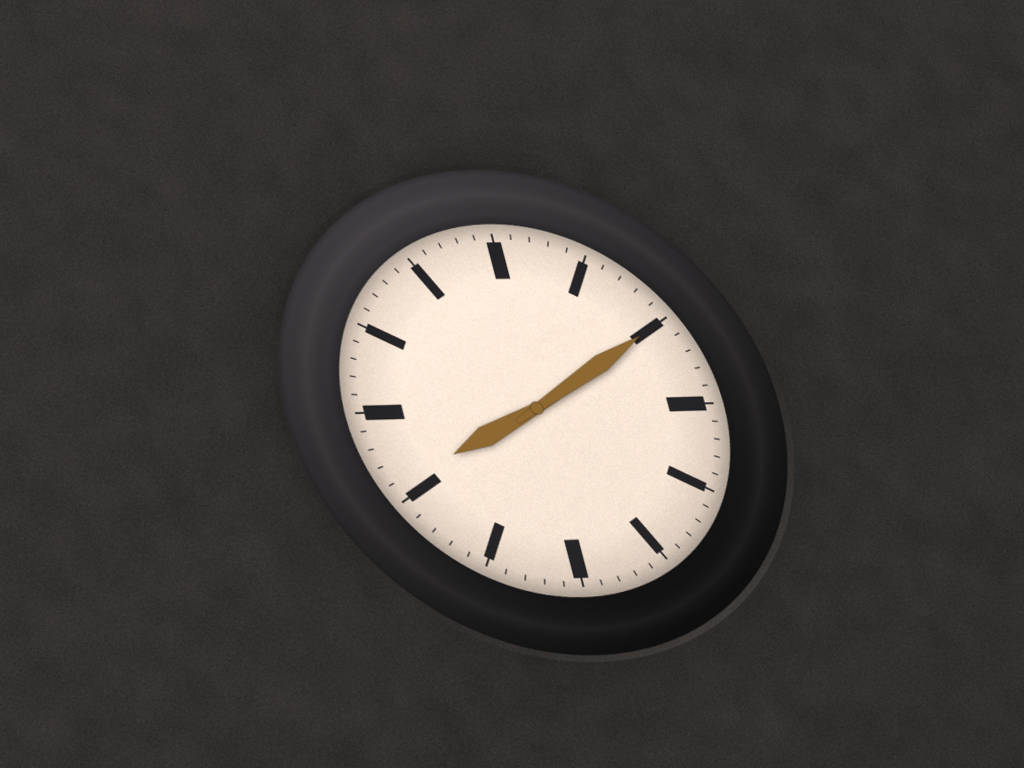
8:10
